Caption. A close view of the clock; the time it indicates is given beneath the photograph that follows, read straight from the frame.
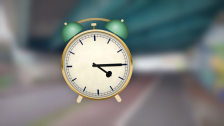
4:15
